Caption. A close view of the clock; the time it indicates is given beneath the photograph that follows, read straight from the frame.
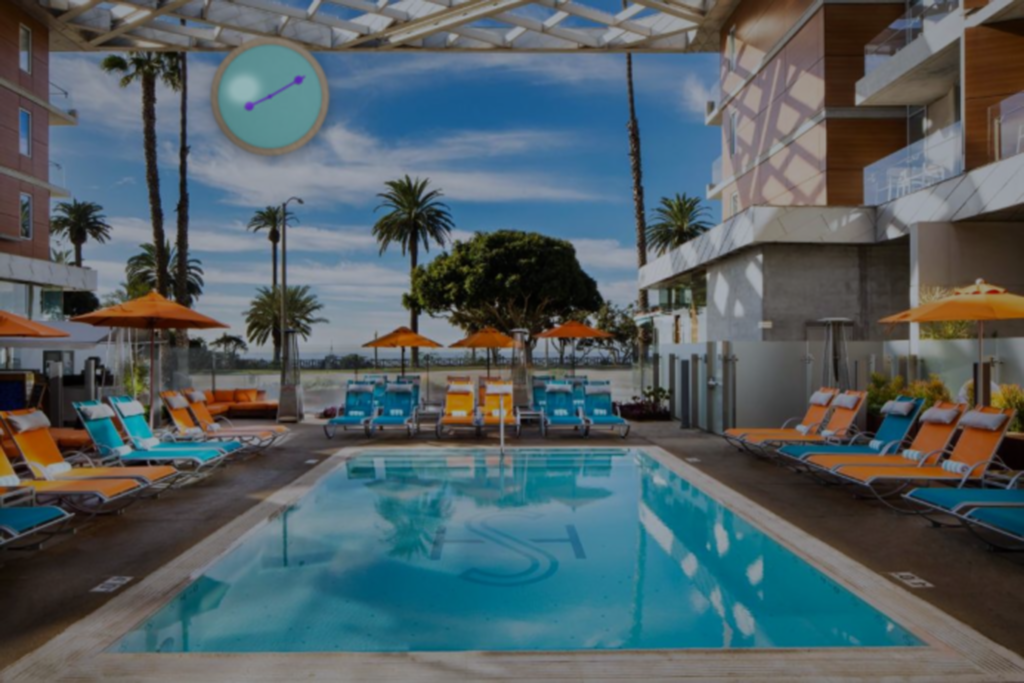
8:10
